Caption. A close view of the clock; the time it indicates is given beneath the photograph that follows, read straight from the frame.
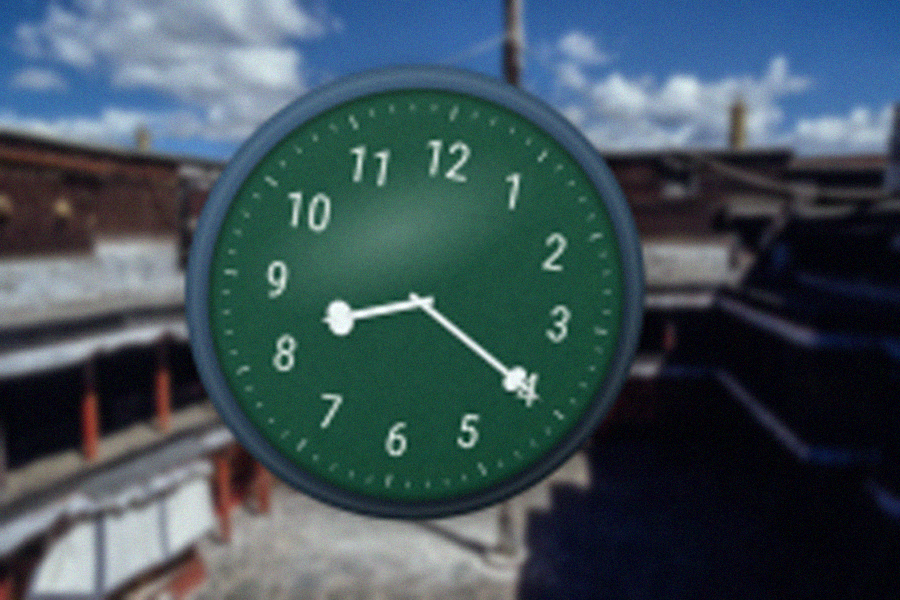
8:20
